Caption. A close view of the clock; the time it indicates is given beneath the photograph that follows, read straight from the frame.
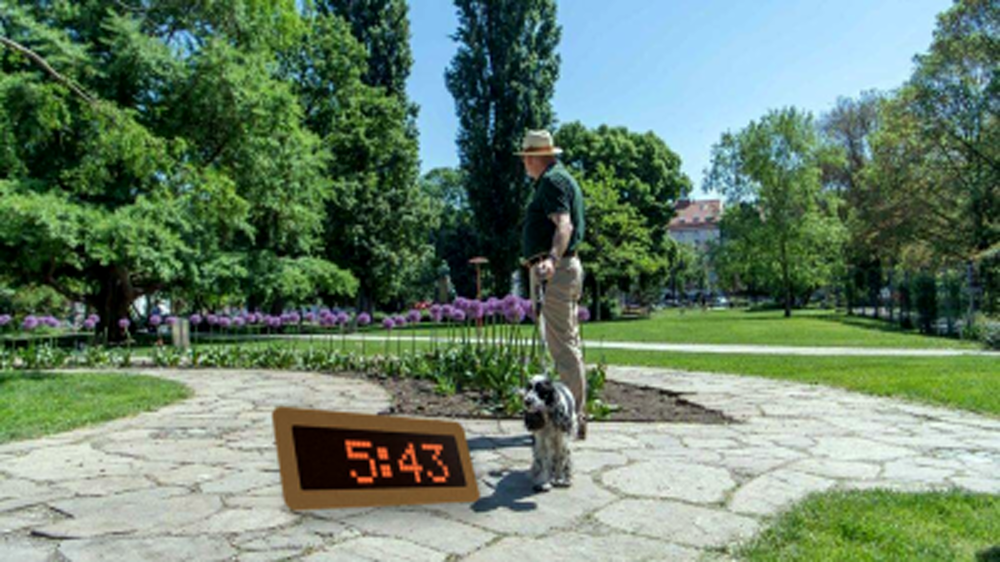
5:43
